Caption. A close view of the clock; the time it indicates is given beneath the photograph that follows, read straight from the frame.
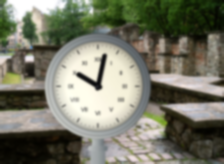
10:02
